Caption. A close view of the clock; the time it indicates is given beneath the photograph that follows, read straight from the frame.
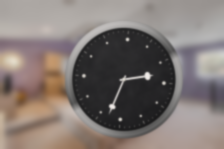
2:33
